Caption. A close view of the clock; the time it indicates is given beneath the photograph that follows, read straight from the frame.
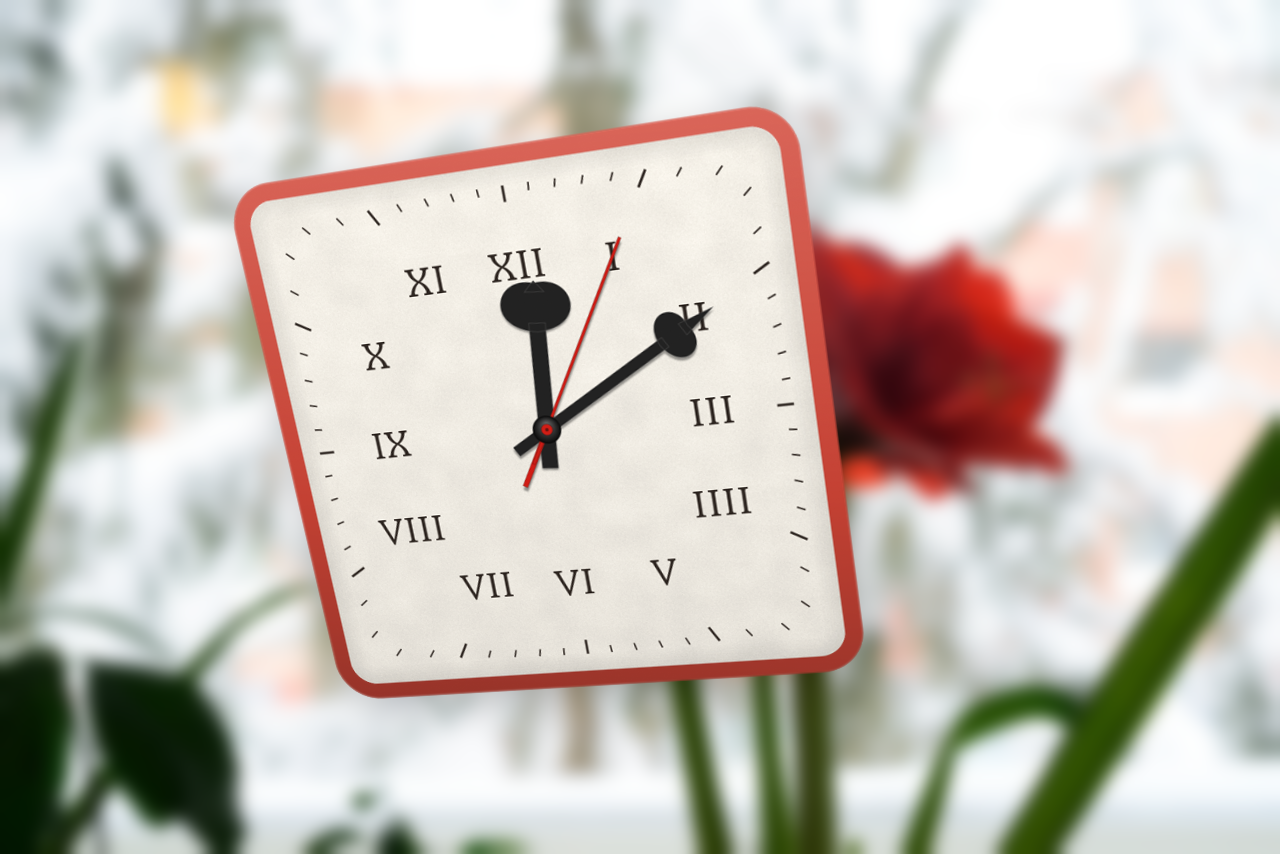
12:10:05
